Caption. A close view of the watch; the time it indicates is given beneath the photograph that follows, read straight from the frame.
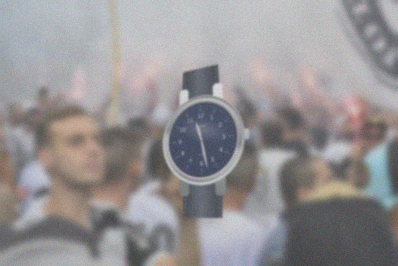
11:28
